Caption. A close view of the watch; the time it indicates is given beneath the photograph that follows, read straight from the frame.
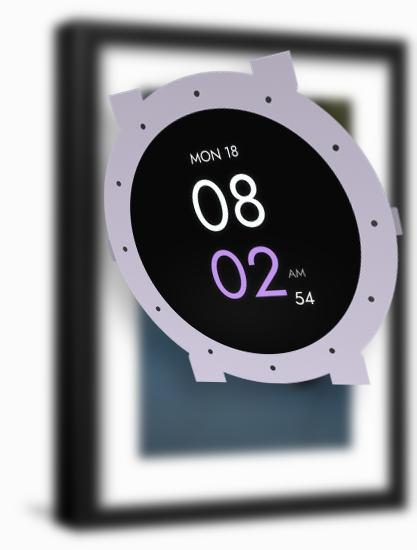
8:02:54
